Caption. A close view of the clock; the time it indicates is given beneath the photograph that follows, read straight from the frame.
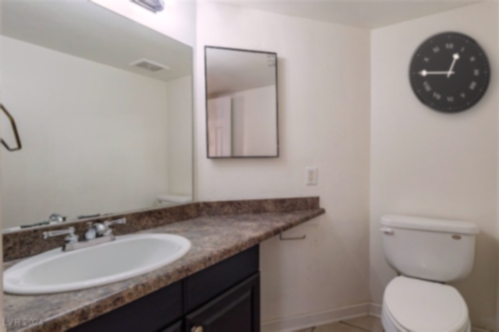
12:45
